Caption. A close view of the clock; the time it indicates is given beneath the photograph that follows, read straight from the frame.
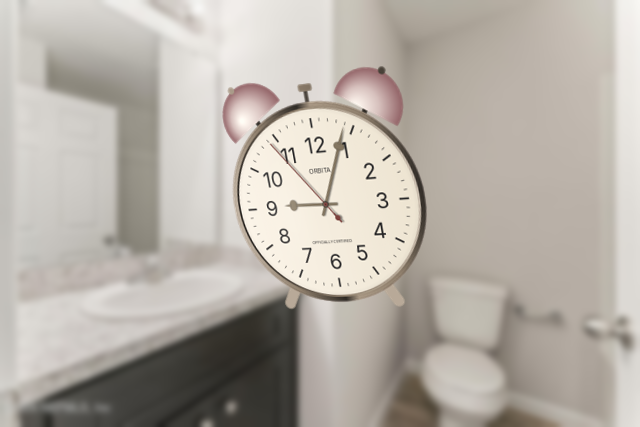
9:03:54
